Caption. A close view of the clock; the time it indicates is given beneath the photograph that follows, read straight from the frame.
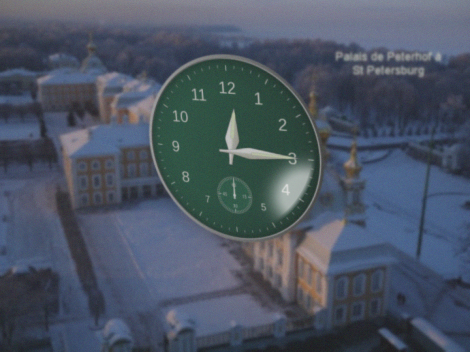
12:15
